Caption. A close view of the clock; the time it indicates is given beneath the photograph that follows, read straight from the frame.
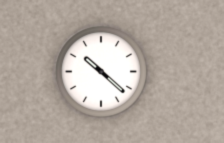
10:22
